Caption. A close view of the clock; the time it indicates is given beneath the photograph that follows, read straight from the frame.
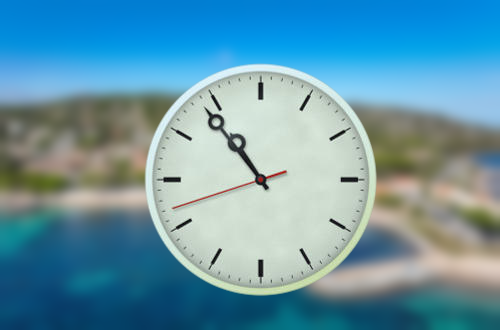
10:53:42
